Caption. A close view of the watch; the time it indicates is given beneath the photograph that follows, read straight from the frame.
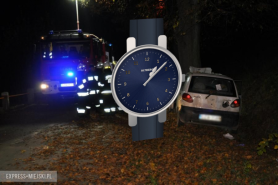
1:08
